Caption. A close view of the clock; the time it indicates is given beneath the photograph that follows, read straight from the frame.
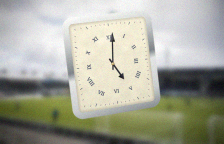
5:01
